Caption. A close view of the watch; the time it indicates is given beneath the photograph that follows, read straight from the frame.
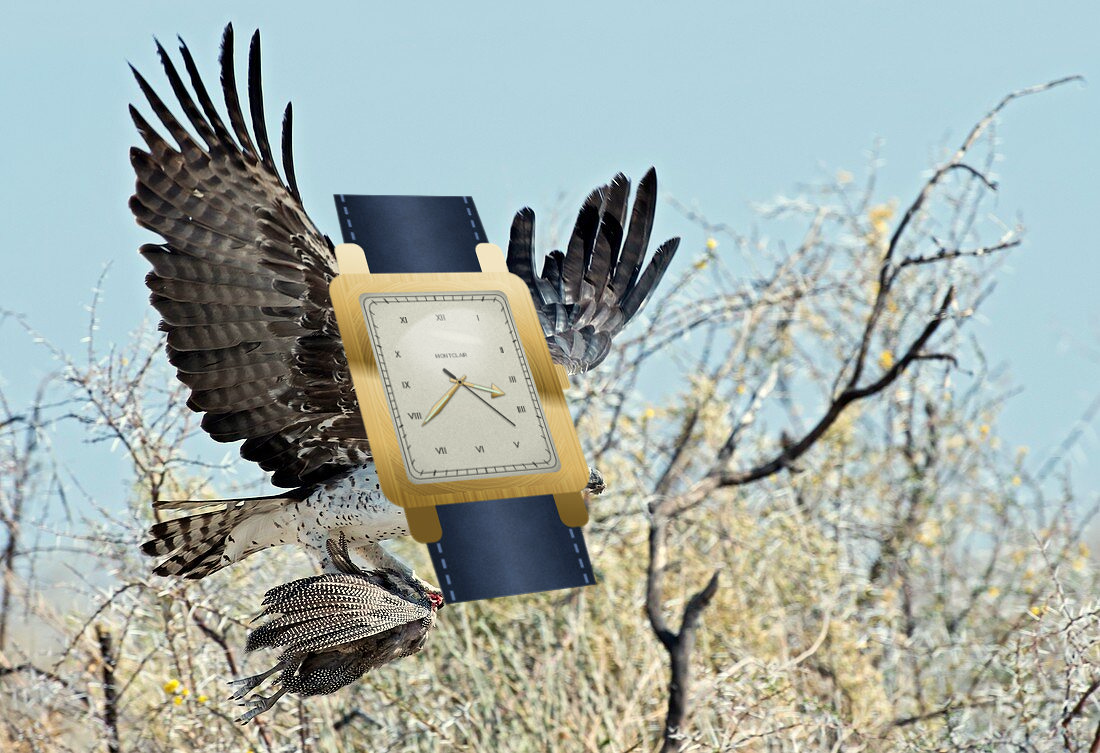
3:38:23
